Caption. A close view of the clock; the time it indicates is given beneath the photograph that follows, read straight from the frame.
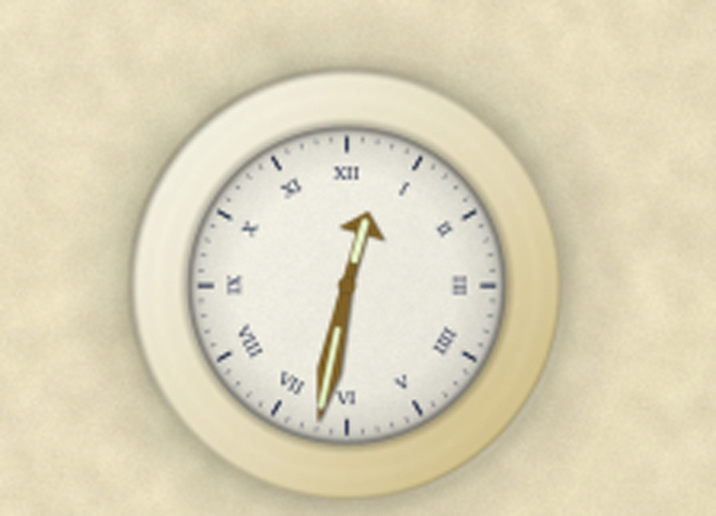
12:32
